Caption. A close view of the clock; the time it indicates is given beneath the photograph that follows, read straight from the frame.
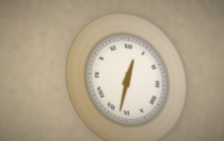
12:32
